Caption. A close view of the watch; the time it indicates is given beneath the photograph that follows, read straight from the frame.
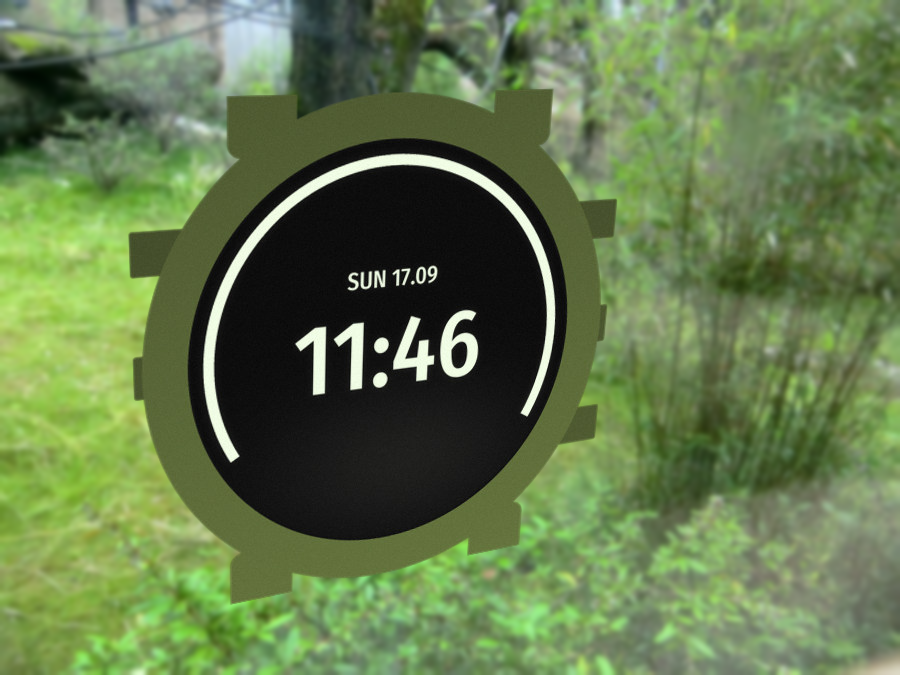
11:46
